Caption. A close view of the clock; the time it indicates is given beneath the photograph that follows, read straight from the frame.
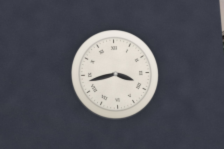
3:43
